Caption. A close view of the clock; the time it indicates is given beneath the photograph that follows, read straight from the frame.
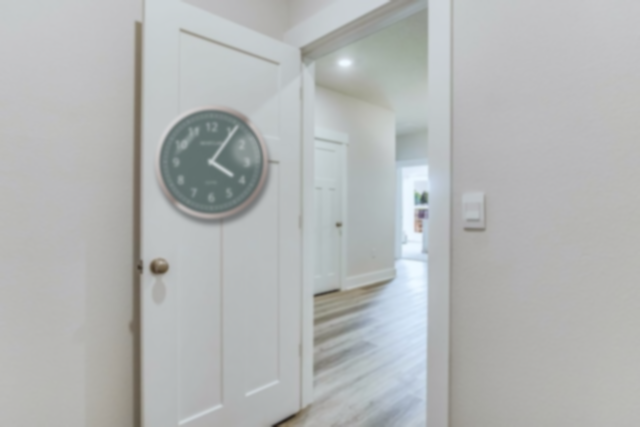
4:06
